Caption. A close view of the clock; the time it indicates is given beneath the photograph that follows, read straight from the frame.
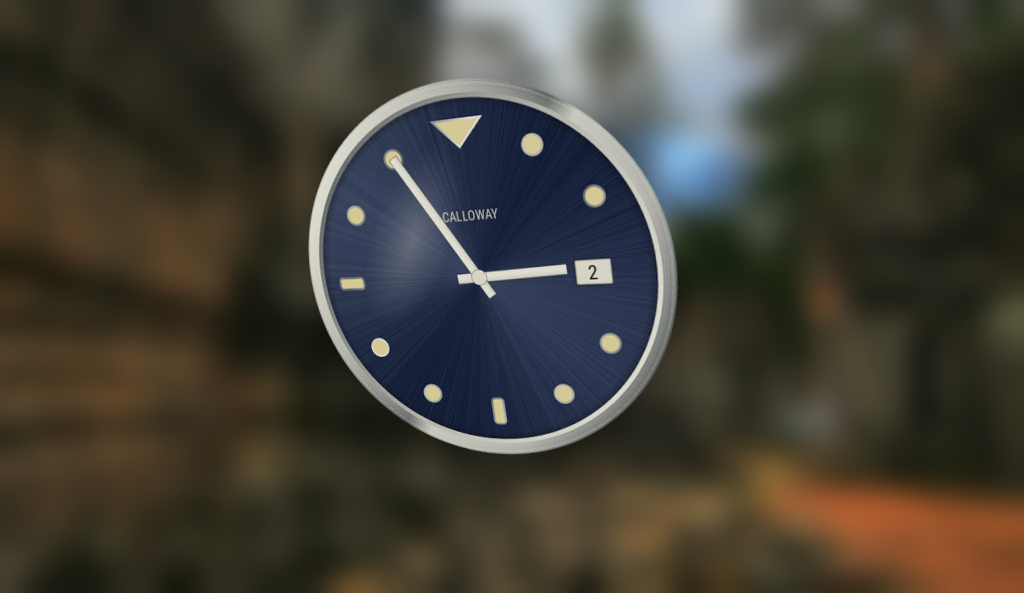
2:55
